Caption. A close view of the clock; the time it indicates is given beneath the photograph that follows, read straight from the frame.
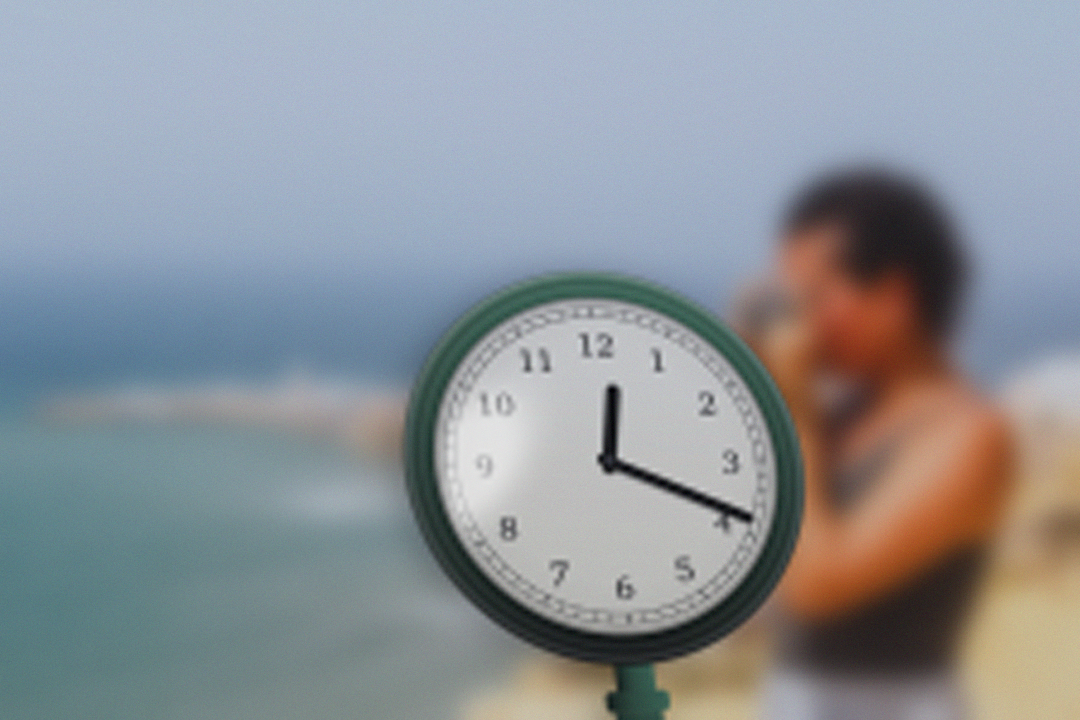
12:19
